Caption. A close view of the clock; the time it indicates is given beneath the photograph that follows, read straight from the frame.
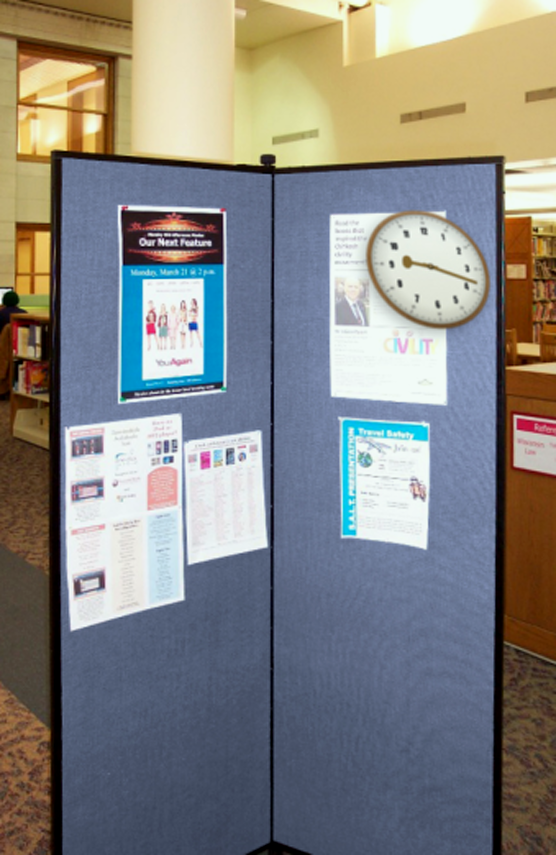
9:18
